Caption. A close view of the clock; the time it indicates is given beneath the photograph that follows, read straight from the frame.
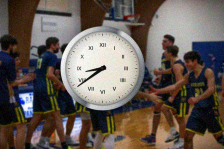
8:39
